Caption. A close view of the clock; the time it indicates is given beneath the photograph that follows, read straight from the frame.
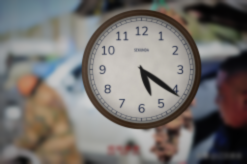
5:21
